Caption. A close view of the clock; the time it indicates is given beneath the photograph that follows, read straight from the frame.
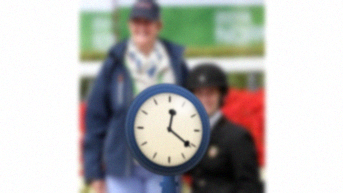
12:21
